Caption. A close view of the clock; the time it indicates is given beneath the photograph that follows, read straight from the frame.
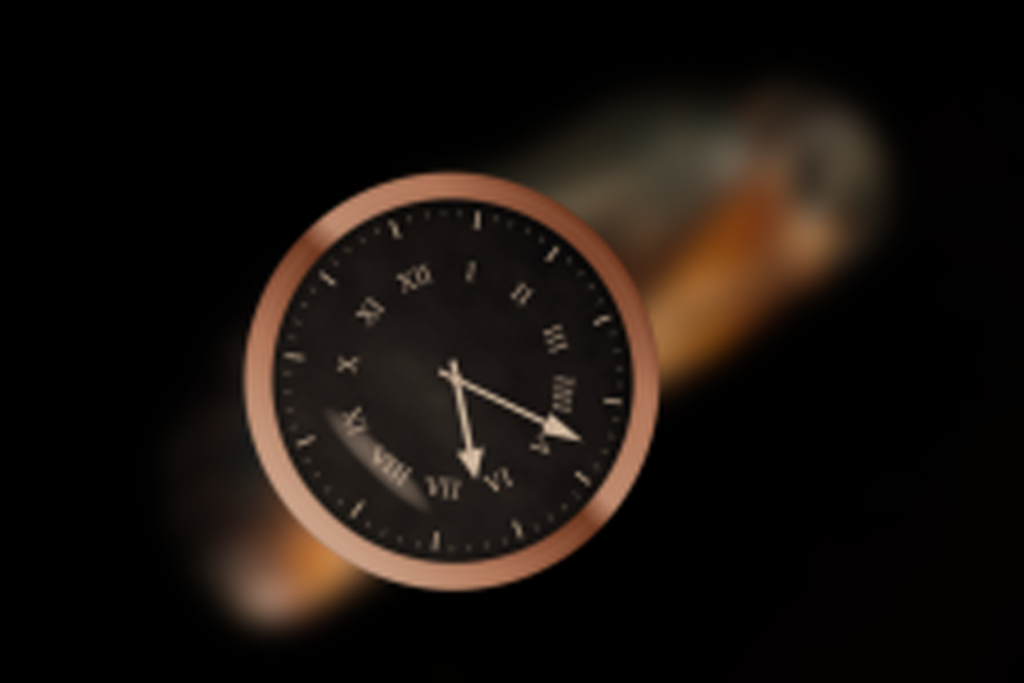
6:23
